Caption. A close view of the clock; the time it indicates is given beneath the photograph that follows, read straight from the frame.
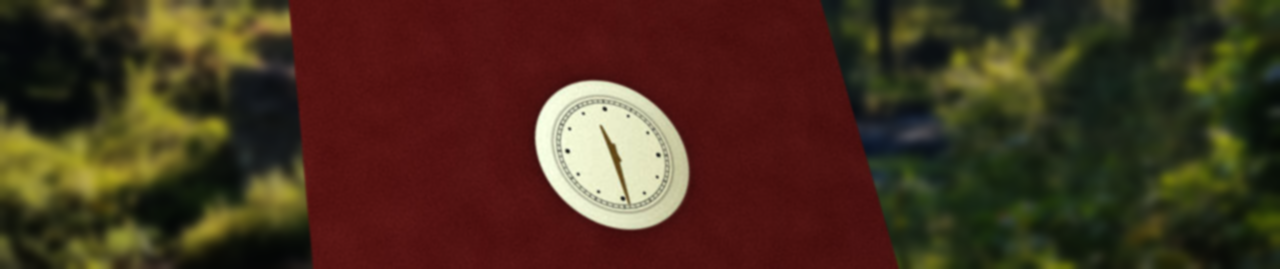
11:29
